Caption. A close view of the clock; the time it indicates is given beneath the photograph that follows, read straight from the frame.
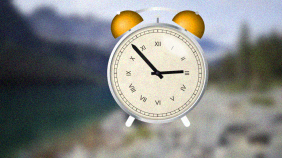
2:53
